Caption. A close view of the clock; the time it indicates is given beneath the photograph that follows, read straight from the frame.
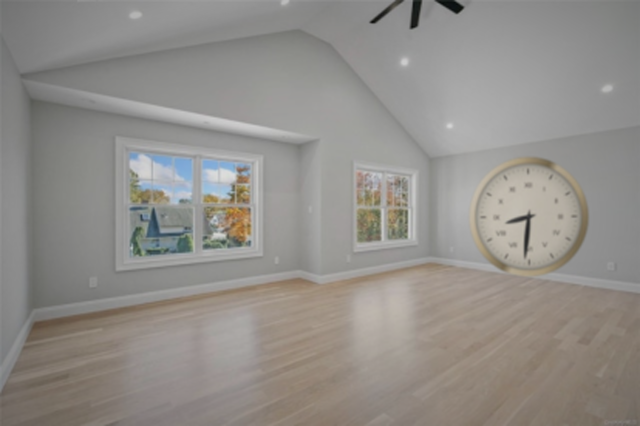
8:31
